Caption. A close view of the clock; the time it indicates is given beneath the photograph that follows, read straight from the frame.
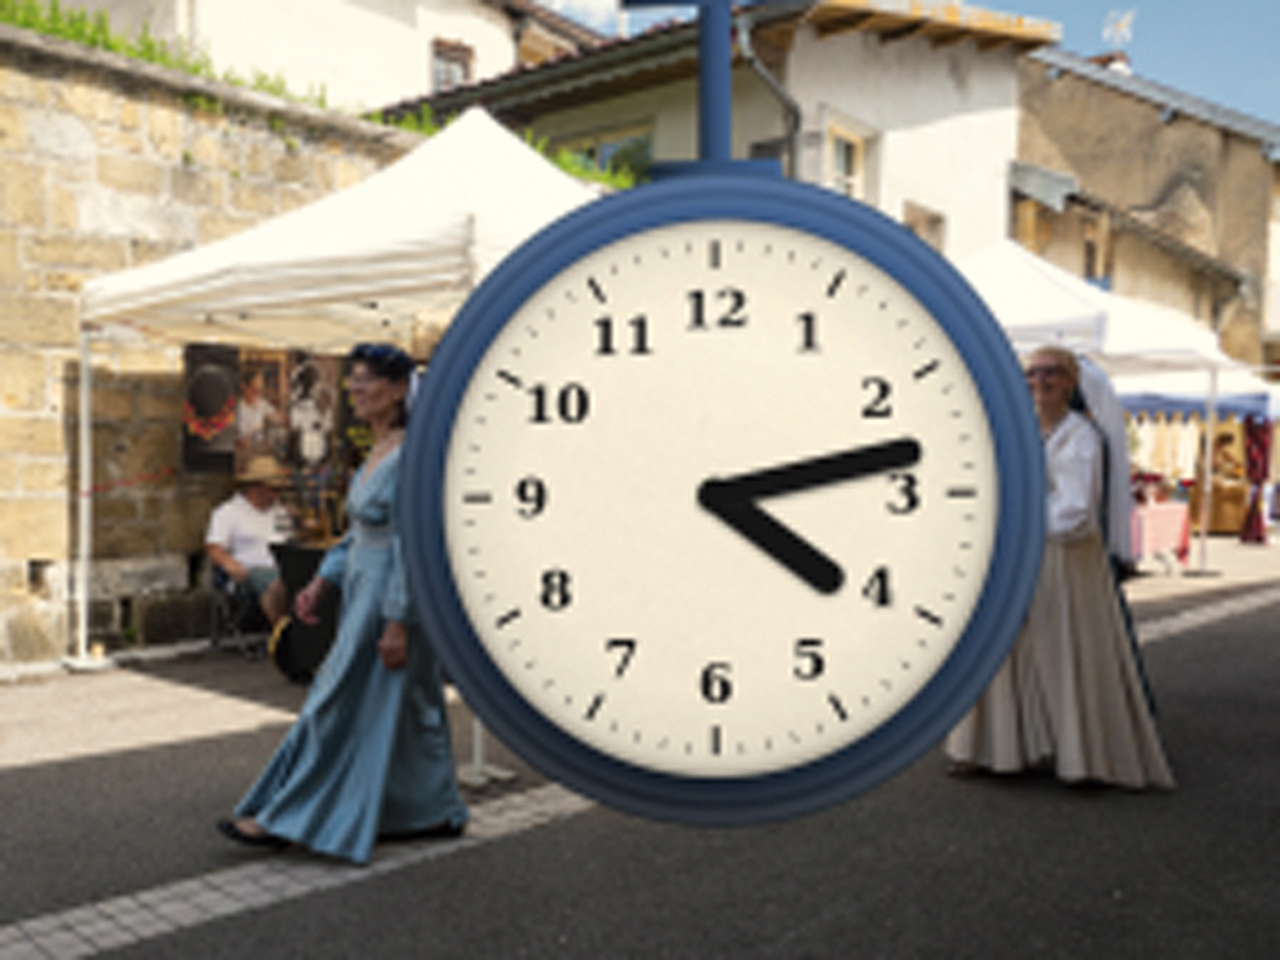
4:13
